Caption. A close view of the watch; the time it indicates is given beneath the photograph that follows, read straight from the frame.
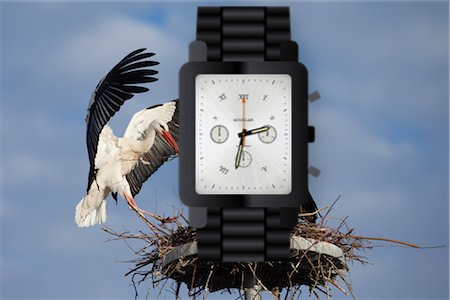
2:32
